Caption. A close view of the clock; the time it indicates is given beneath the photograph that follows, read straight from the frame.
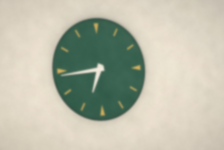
6:44
